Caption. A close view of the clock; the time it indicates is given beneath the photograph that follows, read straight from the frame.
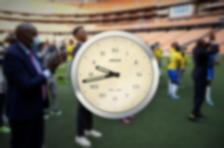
9:43
